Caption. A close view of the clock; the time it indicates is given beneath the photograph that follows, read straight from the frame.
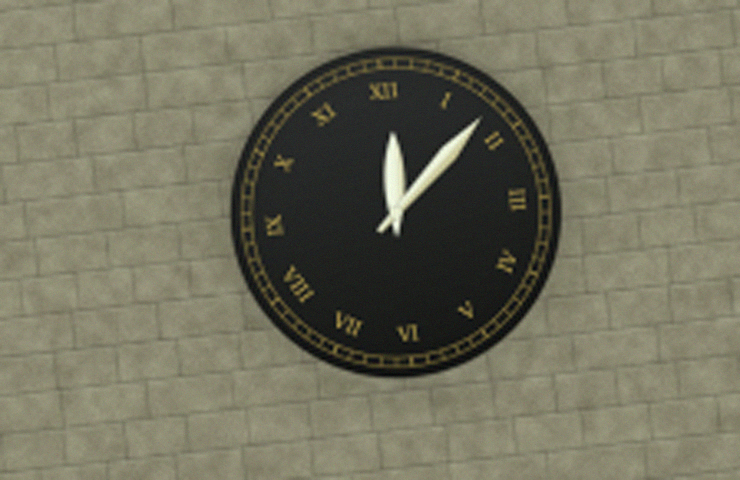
12:08
